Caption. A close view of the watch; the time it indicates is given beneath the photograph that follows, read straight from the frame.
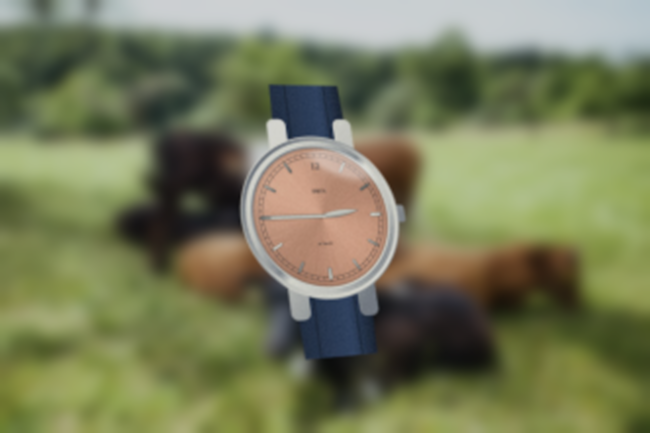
2:45
